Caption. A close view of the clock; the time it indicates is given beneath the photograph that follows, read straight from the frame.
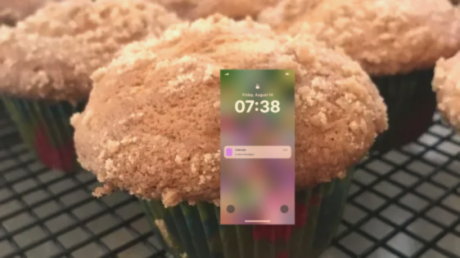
7:38
